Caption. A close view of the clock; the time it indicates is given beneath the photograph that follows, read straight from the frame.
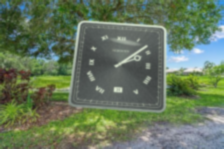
2:08
